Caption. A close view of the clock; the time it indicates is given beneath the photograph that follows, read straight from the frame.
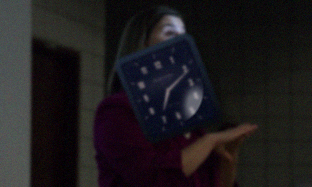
7:11
